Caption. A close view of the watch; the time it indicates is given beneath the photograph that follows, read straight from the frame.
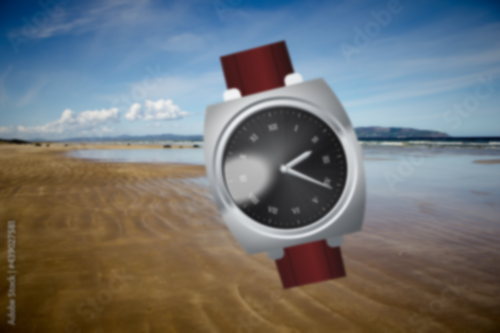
2:21
